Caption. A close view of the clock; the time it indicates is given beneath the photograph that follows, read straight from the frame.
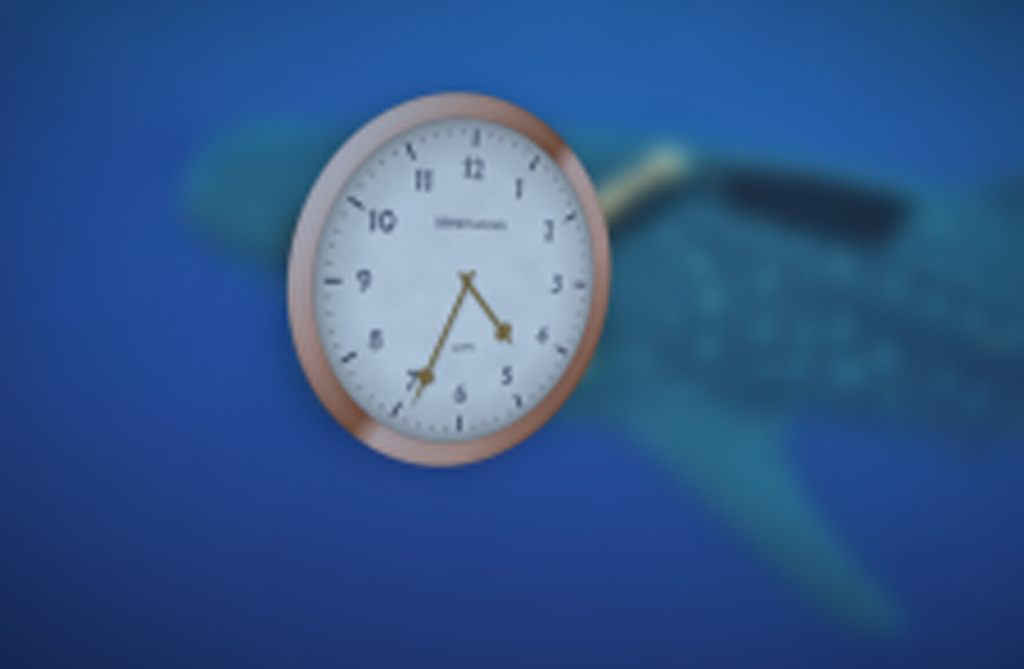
4:34
